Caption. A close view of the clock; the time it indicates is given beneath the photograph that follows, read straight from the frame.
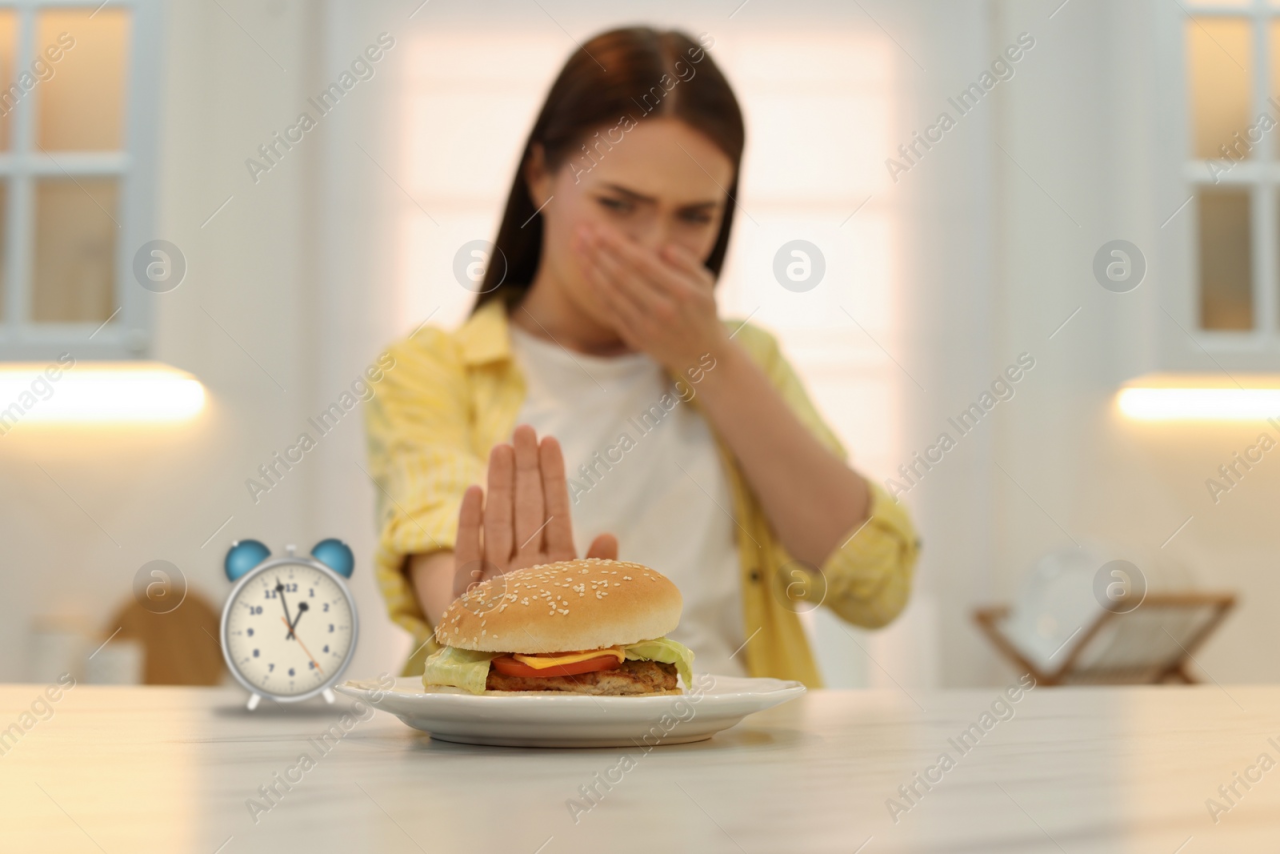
12:57:24
